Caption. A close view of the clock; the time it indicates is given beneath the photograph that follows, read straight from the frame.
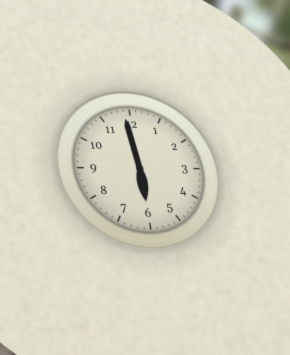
5:59
